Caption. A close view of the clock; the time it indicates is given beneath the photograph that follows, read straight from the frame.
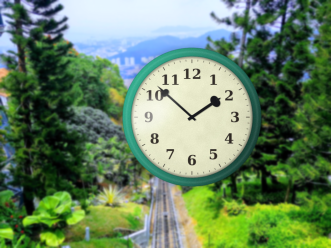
1:52
